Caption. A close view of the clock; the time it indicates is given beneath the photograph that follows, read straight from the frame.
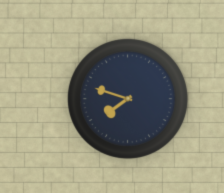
7:48
